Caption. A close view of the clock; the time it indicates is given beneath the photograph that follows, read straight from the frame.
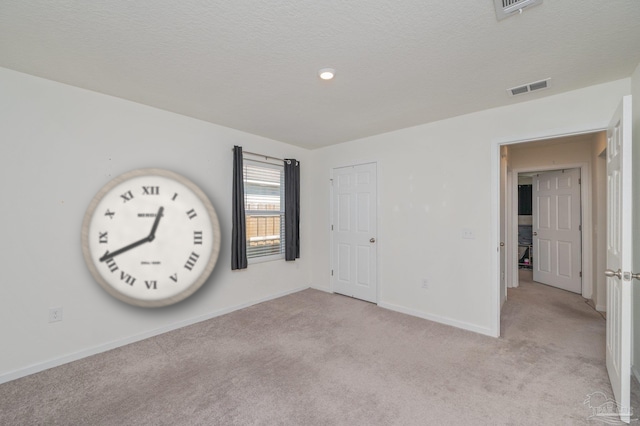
12:41
